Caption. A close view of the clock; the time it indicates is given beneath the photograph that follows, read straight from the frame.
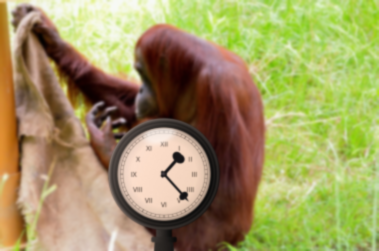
1:23
